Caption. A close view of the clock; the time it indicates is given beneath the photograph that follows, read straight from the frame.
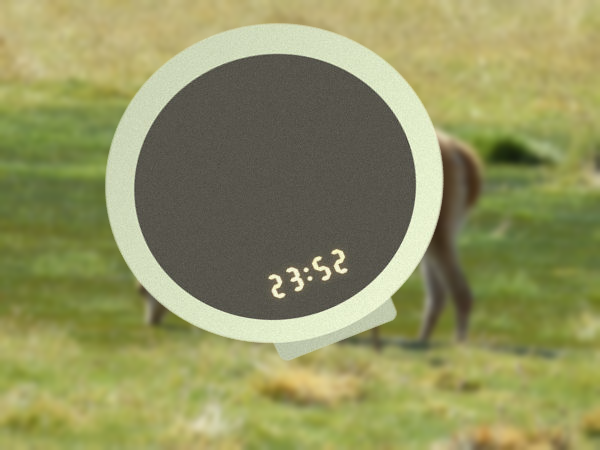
23:52
